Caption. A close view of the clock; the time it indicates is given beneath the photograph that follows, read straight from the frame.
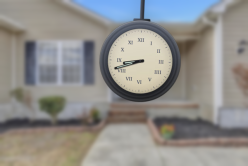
8:42
